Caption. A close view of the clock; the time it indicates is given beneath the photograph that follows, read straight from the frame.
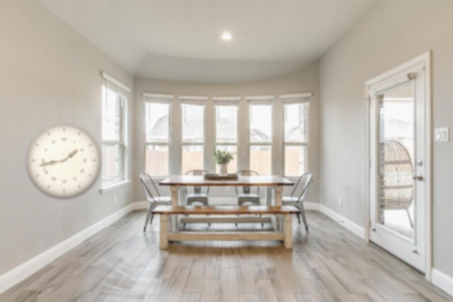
1:43
